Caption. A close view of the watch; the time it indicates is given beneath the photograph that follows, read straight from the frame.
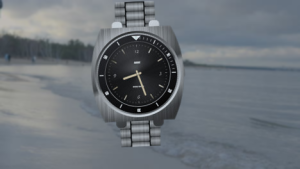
8:27
